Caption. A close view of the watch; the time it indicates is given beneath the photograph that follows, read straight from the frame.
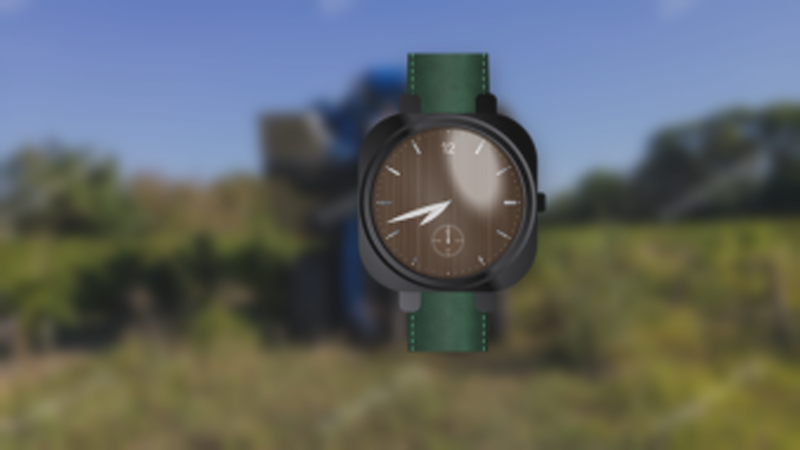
7:42
